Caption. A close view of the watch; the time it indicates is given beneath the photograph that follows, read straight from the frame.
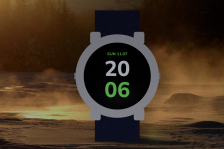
20:06
